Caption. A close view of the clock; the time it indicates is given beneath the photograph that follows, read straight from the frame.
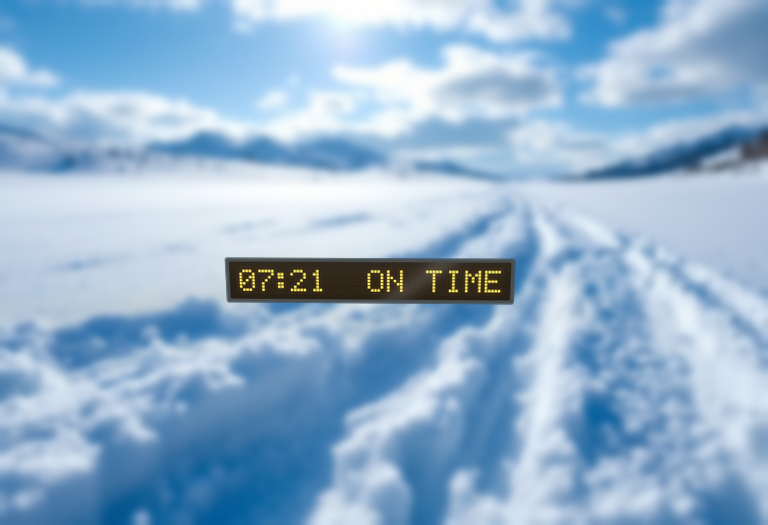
7:21
